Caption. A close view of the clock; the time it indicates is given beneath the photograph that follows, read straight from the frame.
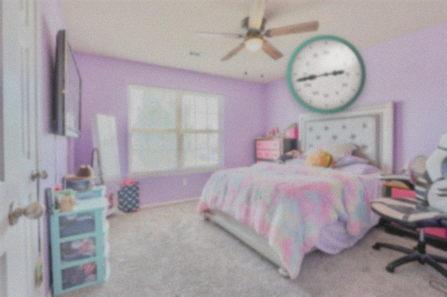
2:43
